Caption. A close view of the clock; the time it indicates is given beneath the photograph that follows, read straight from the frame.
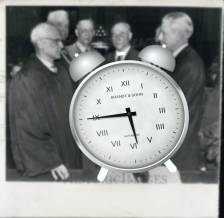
5:45
